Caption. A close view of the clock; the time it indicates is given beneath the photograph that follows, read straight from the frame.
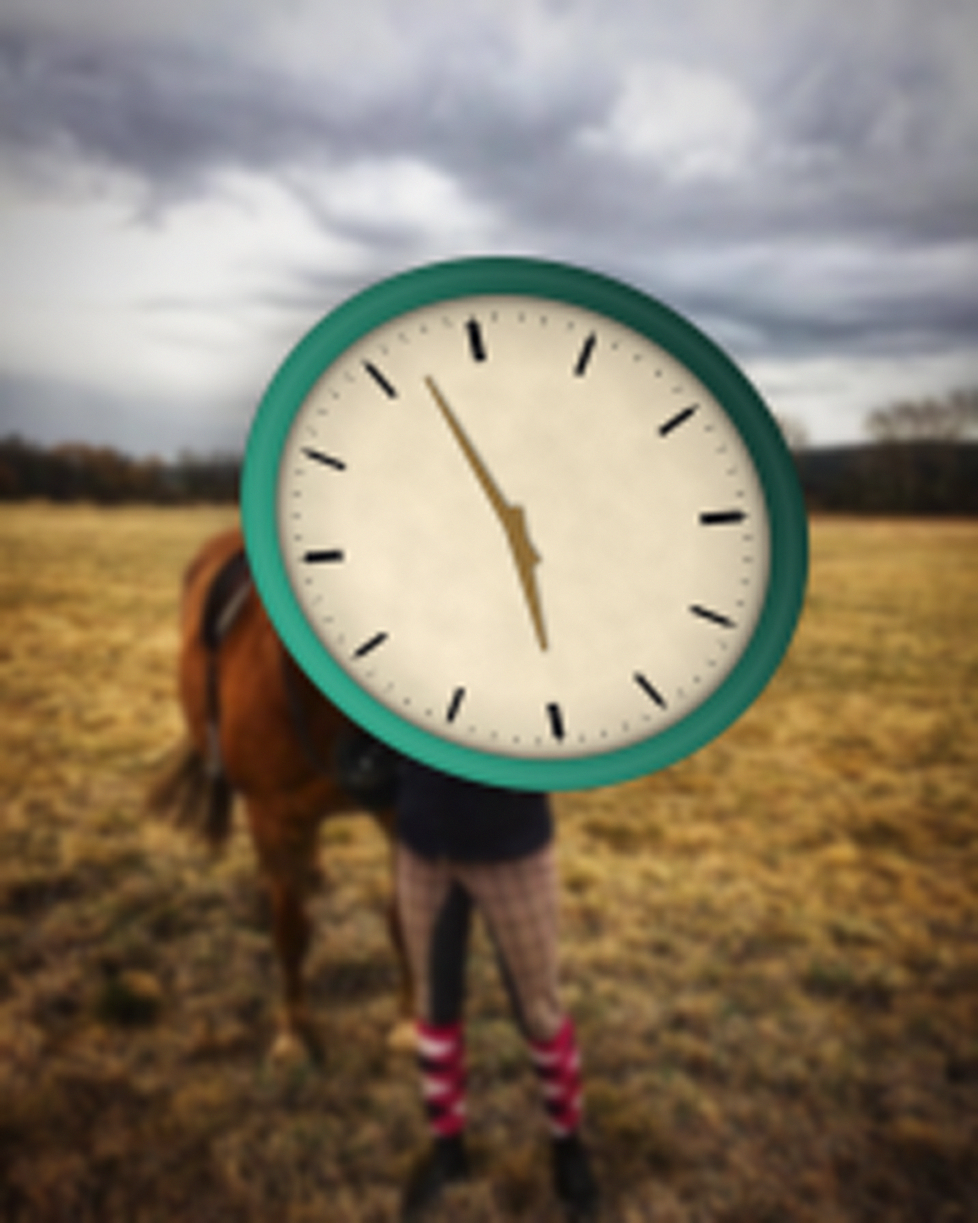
5:57
